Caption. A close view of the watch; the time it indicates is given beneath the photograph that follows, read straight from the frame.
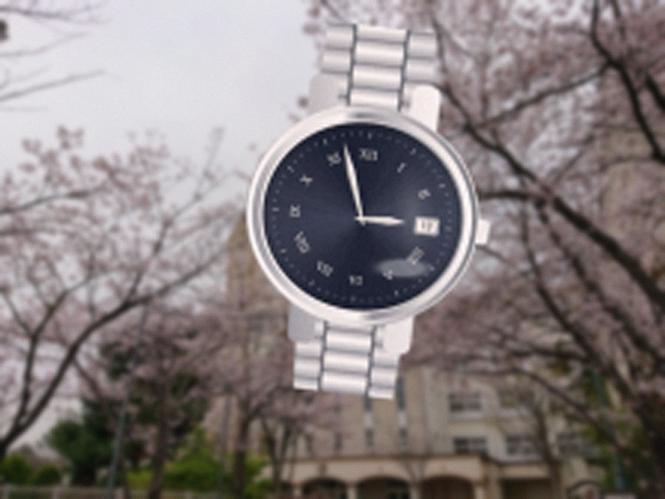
2:57
